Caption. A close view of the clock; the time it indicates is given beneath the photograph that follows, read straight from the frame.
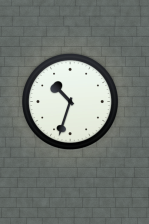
10:33
